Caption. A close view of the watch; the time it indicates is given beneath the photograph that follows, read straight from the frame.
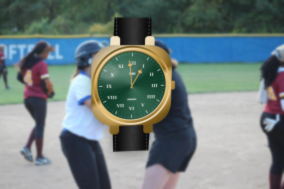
12:59
